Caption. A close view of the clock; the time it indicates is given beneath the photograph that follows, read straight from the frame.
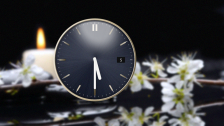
5:30
